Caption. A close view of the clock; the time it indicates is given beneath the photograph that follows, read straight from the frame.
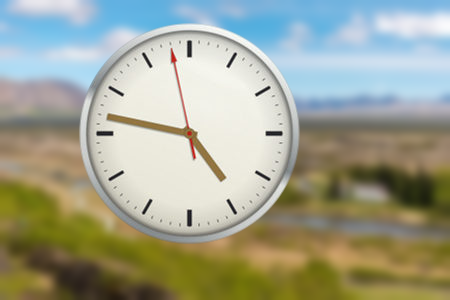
4:46:58
